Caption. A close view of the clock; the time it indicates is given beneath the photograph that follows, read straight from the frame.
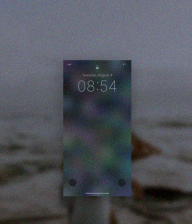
8:54
